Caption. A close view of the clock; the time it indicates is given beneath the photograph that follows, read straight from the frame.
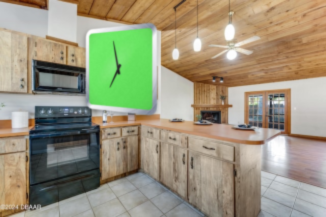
6:58
